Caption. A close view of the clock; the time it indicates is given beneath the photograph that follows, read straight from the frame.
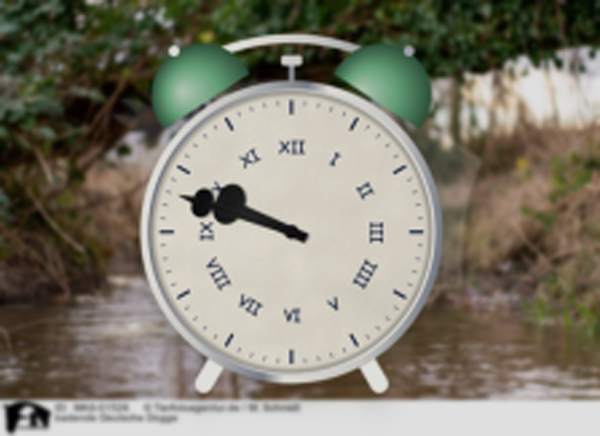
9:48
